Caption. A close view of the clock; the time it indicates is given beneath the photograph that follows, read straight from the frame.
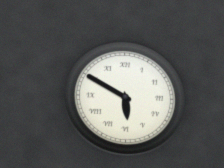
5:50
